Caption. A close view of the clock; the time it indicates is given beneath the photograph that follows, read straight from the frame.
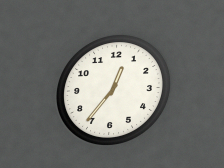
12:36
